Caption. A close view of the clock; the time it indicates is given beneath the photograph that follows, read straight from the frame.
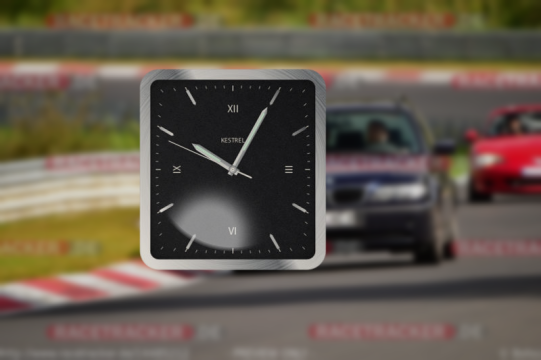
10:04:49
